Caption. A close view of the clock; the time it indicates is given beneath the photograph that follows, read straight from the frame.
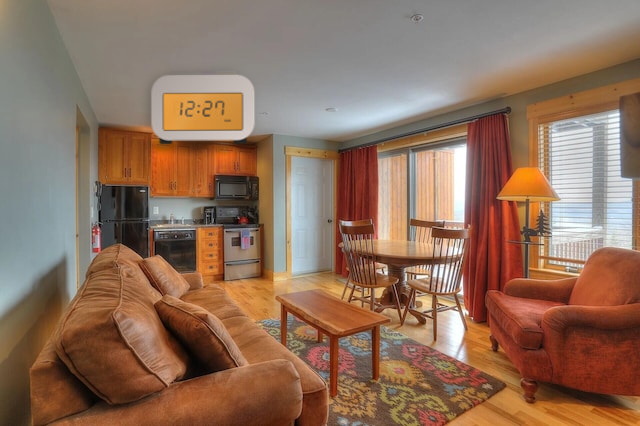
12:27
